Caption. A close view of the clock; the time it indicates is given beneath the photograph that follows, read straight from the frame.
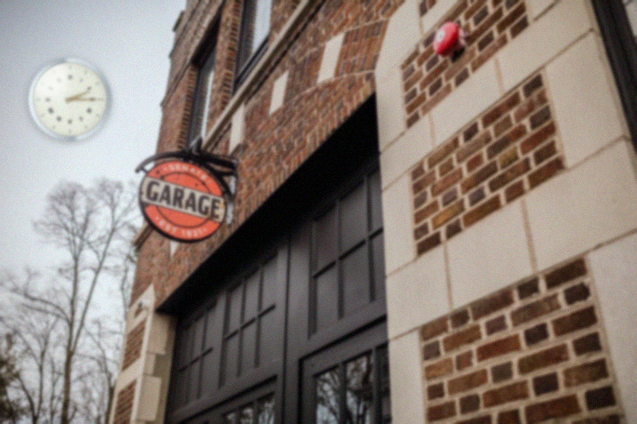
2:15
